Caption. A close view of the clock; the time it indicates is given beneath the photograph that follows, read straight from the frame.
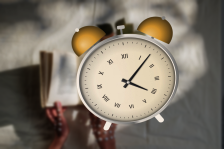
4:07
